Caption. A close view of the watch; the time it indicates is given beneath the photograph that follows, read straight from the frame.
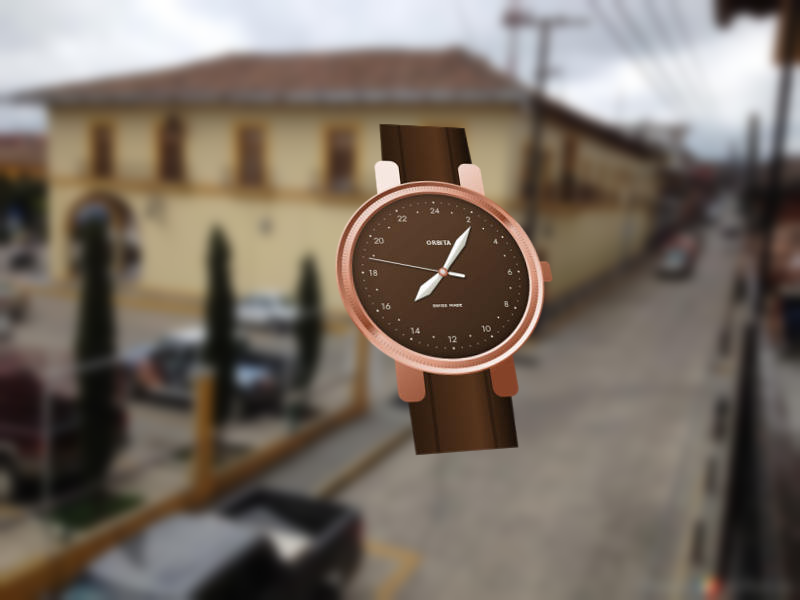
15:05:47
